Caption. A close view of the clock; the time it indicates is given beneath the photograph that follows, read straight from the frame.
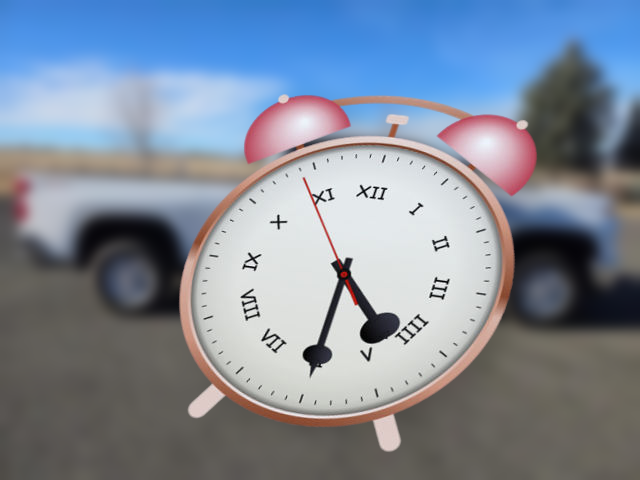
4:29:54
